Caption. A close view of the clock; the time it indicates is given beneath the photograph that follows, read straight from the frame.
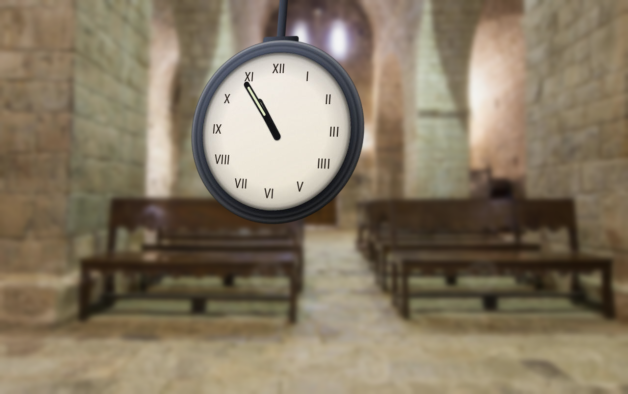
10:54
